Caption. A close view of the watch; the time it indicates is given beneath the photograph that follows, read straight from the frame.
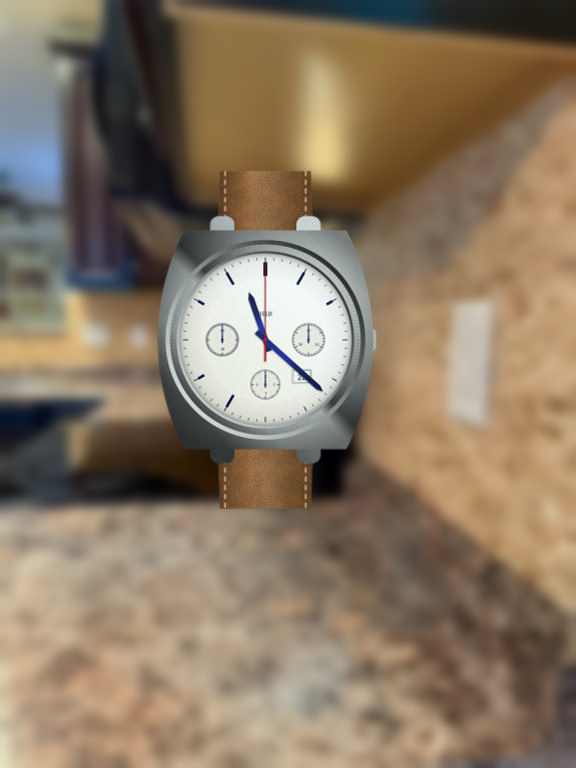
11:22
